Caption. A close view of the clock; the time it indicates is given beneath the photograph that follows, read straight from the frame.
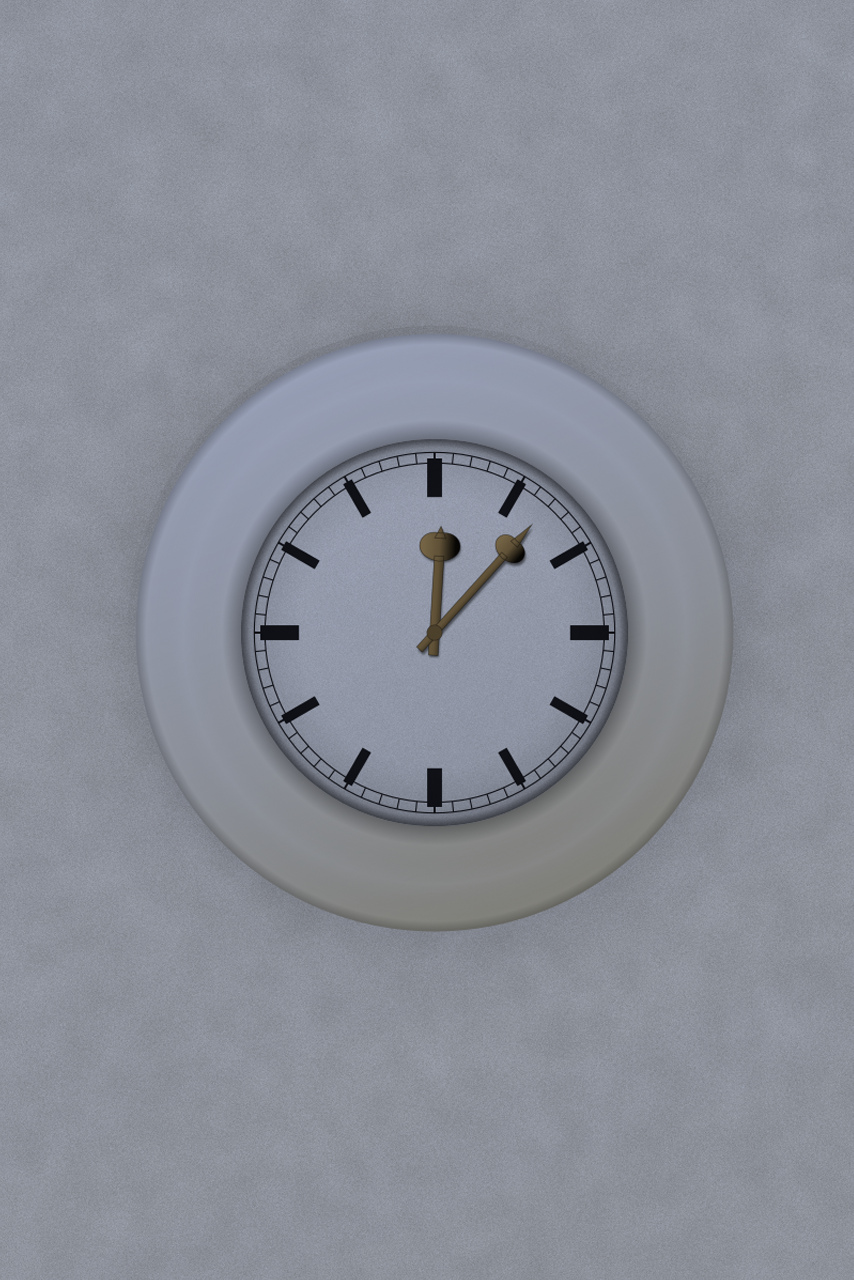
12:07
